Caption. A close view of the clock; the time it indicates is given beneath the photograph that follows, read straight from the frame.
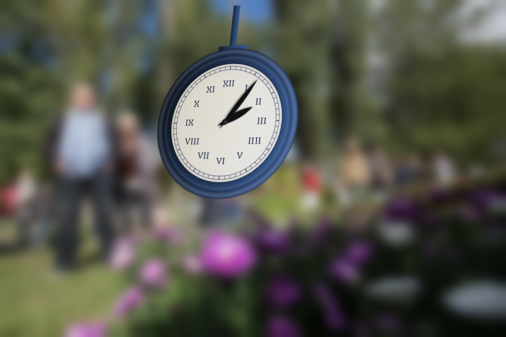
2:06
